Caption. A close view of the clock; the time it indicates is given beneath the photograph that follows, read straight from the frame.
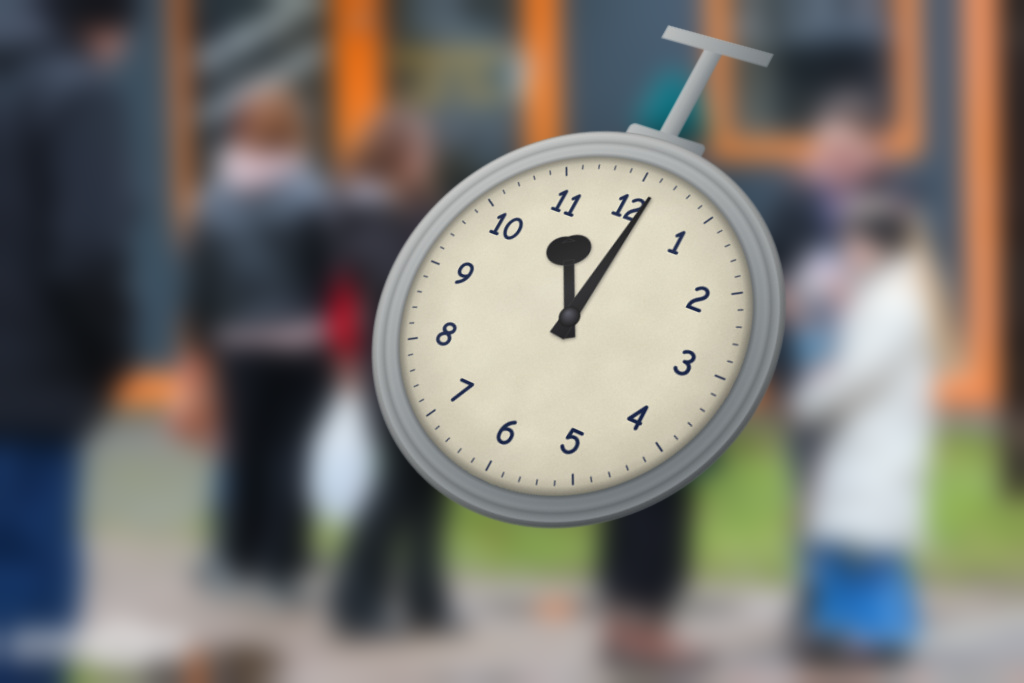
11:01
